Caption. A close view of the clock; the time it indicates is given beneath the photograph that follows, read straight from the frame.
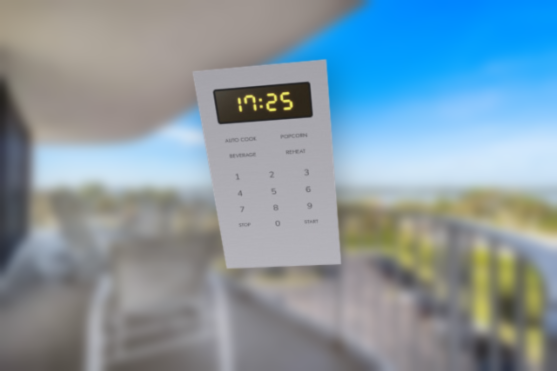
17:25
